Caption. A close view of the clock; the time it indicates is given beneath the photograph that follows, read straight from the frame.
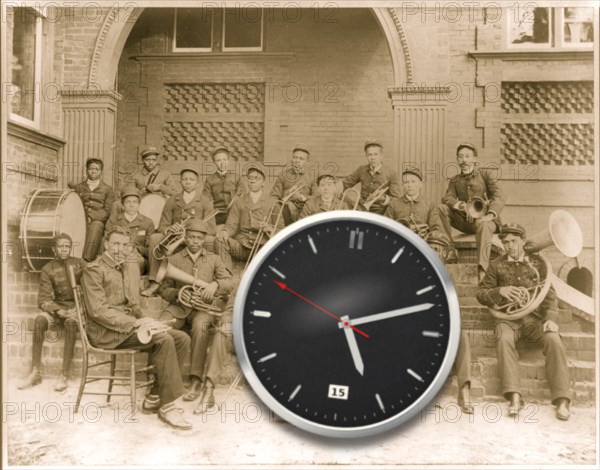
5:11:49
